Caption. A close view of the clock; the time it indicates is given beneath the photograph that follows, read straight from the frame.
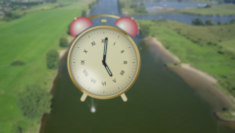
5:01
